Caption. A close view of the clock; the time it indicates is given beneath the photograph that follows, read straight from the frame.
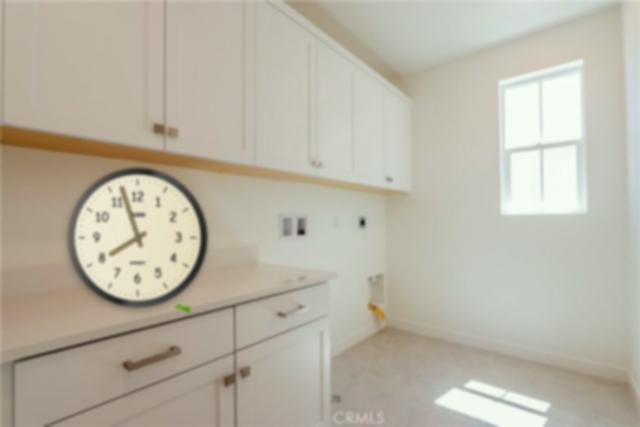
7:57
